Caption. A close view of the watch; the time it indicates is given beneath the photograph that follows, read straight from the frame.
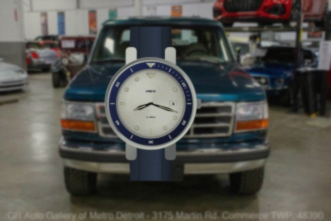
8:18
